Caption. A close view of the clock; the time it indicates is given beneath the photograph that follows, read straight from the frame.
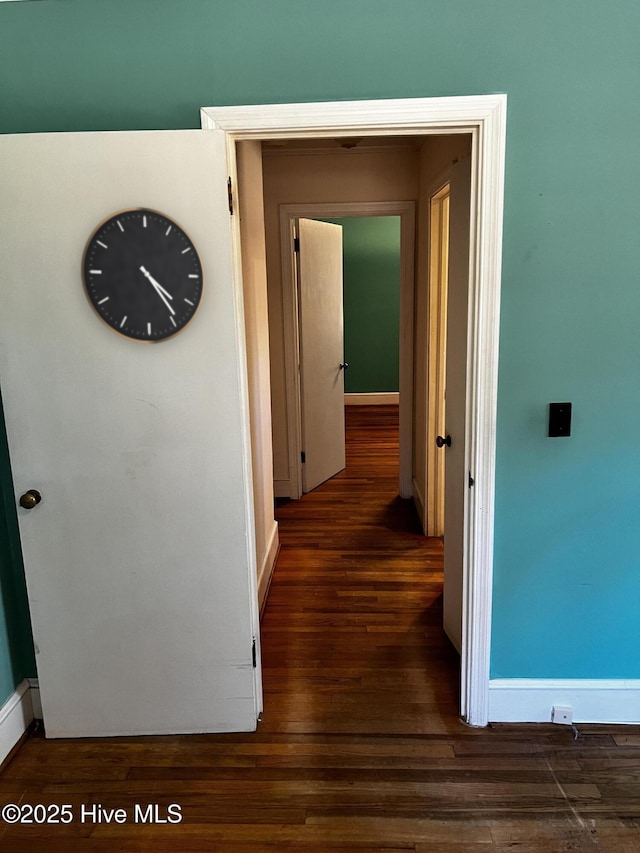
4:24
